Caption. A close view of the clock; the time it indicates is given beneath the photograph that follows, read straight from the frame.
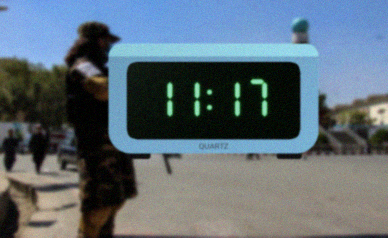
11:17
